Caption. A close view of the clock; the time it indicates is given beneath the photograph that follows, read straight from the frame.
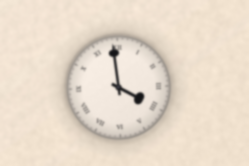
3:59
